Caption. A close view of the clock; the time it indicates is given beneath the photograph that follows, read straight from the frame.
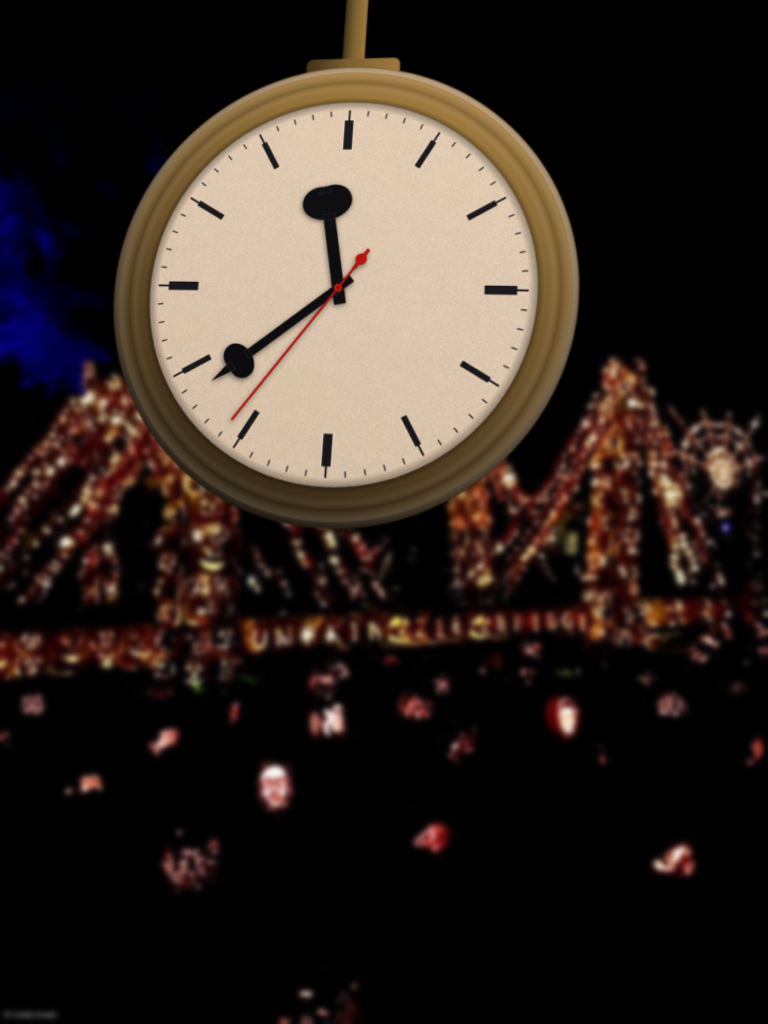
11:38:36
